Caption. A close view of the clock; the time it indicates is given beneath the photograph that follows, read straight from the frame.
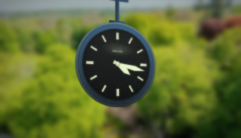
4:17
